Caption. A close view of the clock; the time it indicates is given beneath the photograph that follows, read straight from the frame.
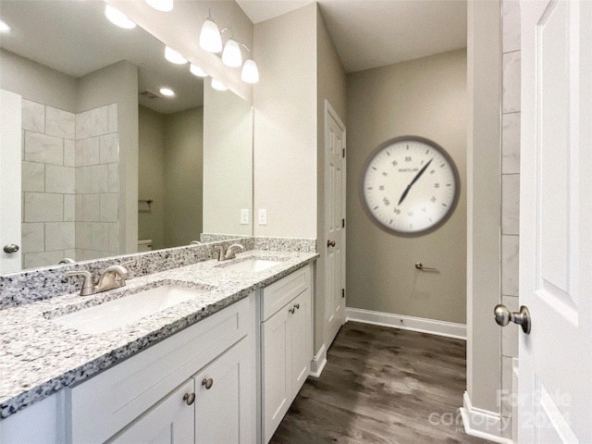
7:07
